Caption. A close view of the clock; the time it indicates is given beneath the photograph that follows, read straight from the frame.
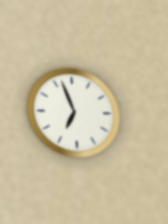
6:57
